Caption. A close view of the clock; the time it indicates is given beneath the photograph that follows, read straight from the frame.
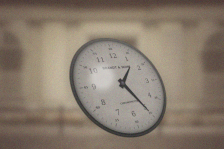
1:25
